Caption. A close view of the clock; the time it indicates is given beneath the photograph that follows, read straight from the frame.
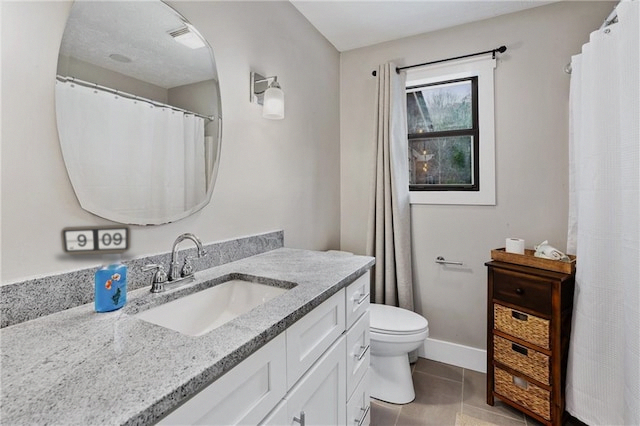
9:09
